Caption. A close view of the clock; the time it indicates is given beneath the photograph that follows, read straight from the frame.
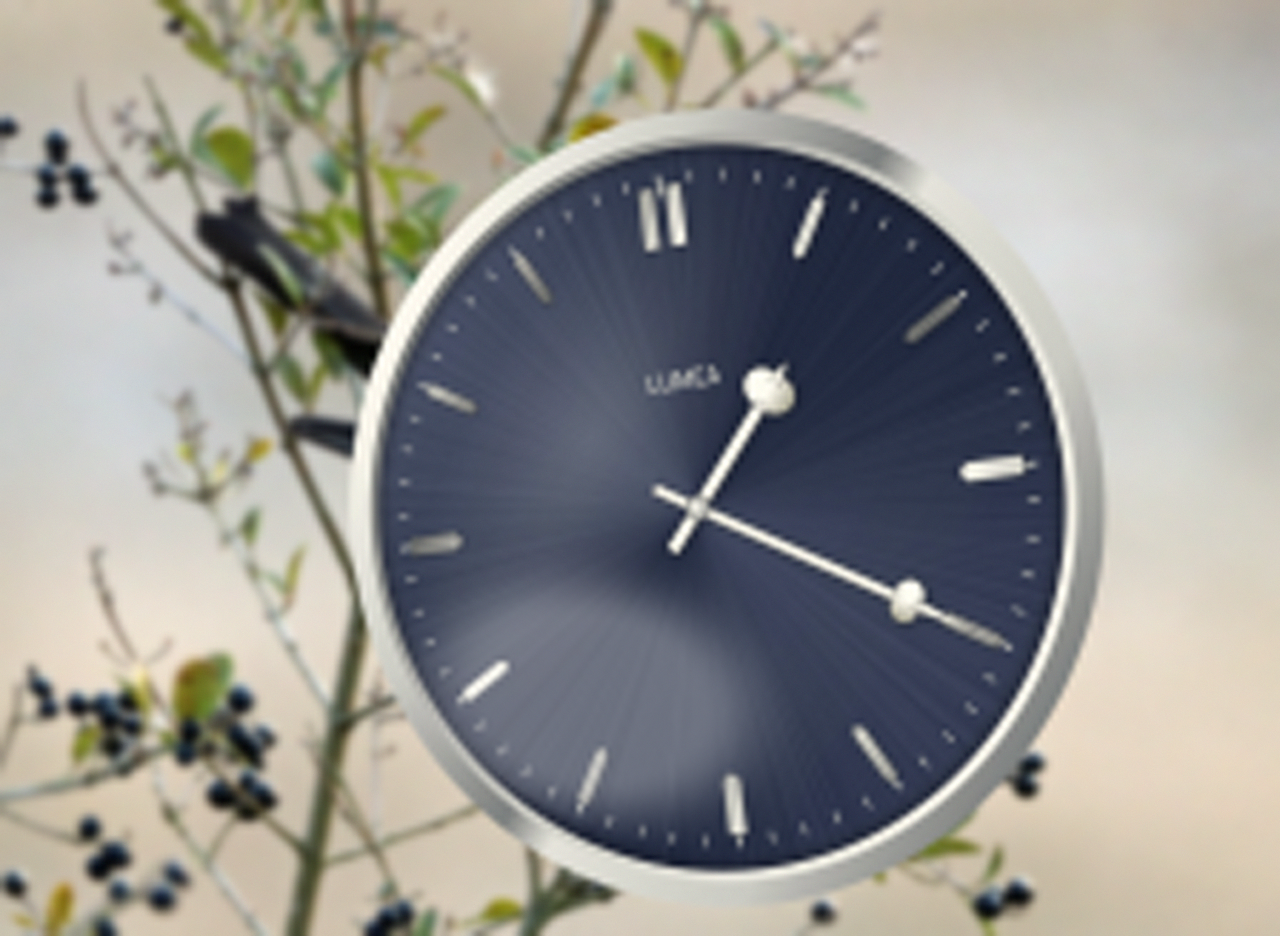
1:20
